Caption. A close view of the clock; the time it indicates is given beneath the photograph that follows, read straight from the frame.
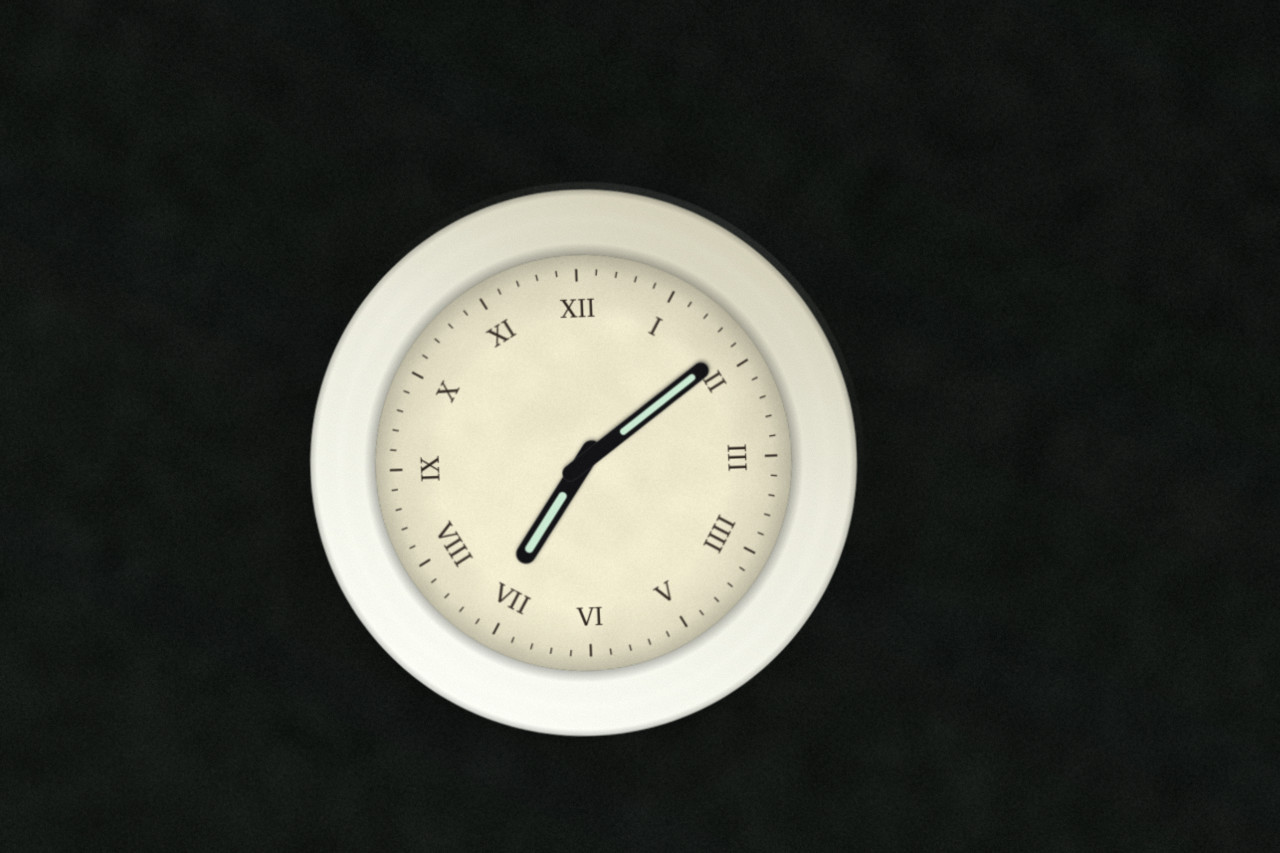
7:09
